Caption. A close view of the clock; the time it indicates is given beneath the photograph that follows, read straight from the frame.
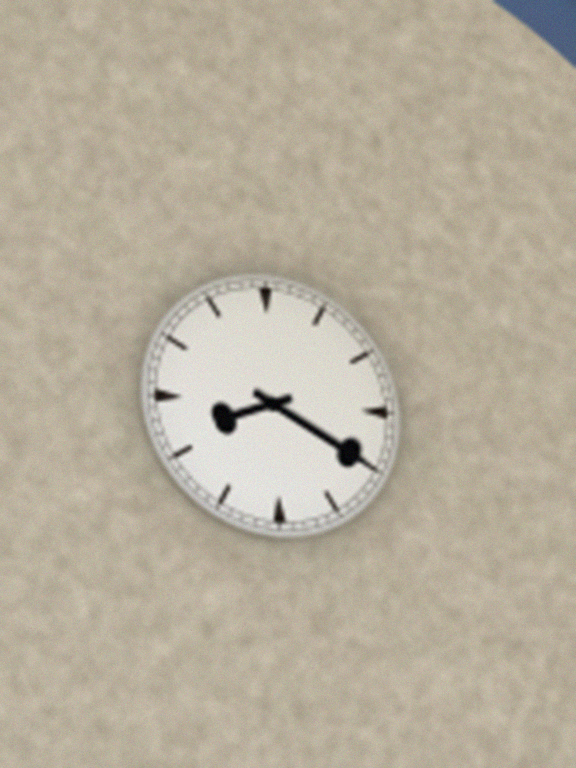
8:20
